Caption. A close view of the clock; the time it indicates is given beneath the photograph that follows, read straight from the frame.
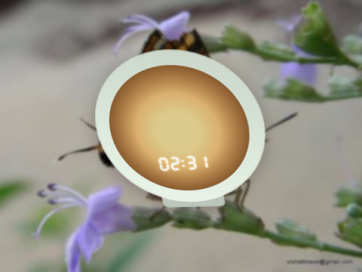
2:31
